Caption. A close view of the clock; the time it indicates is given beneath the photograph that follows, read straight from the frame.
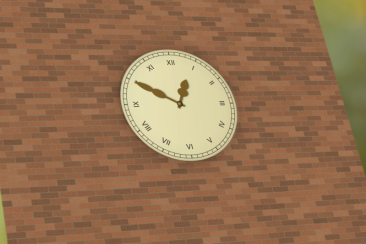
12:50
